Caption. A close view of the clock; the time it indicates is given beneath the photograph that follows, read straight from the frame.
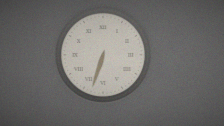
6:33
